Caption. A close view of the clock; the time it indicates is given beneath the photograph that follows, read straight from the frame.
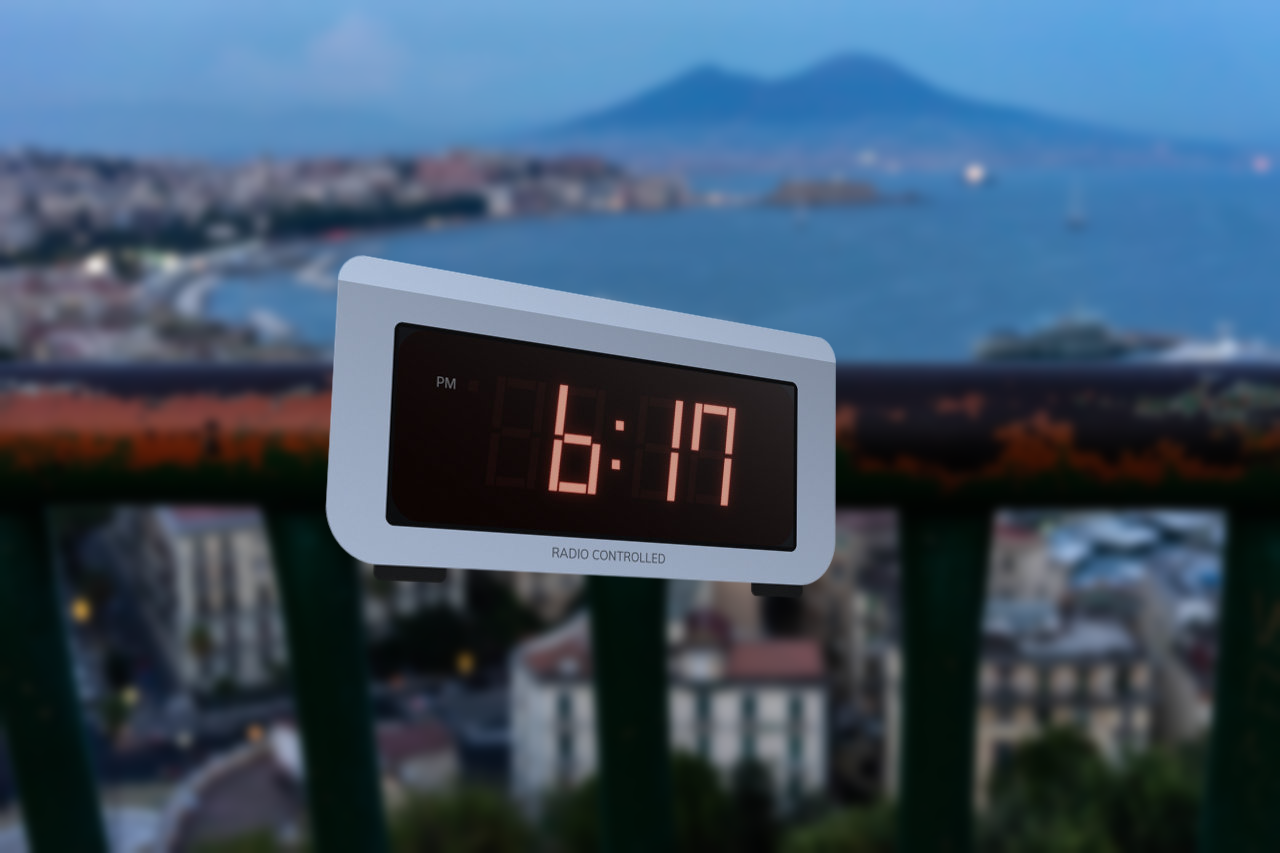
6:17
